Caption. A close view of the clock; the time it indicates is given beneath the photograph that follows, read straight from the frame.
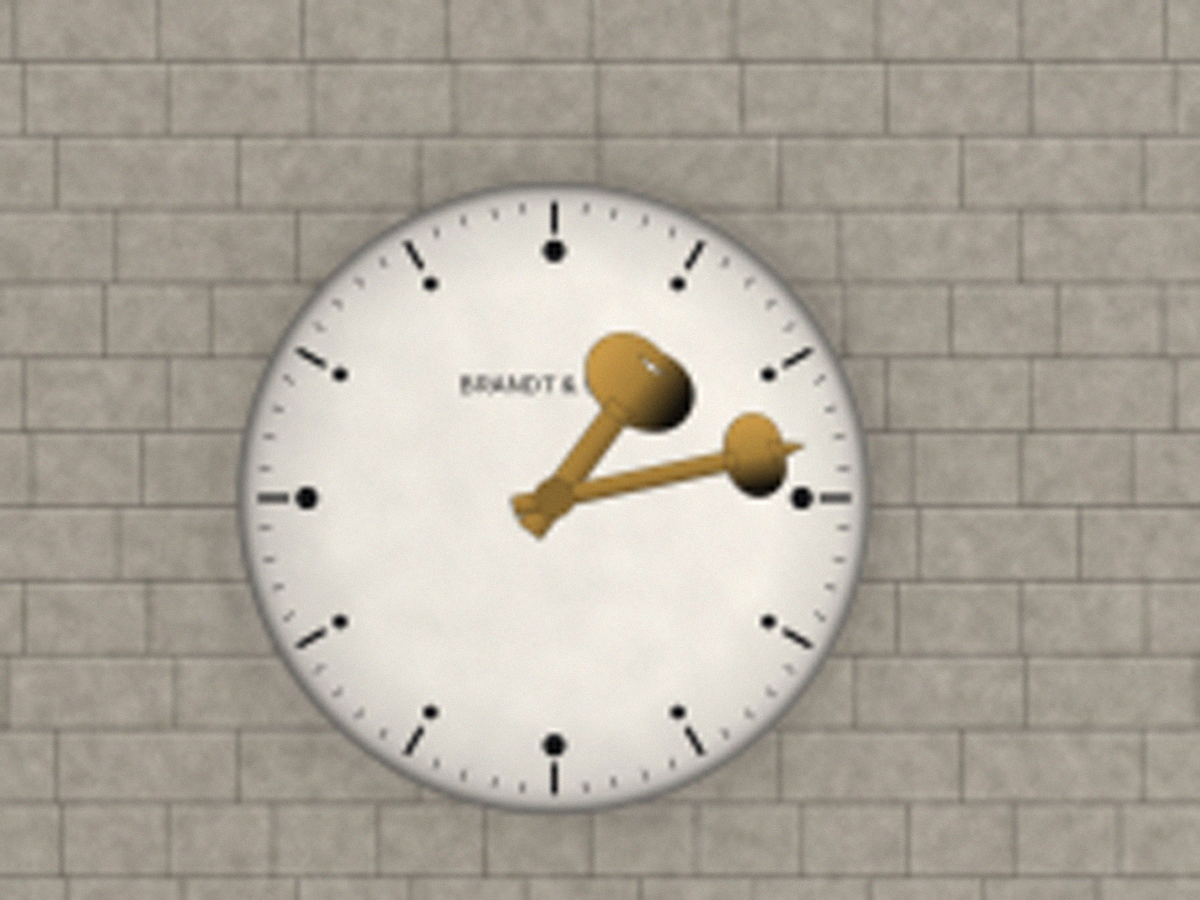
1:13
